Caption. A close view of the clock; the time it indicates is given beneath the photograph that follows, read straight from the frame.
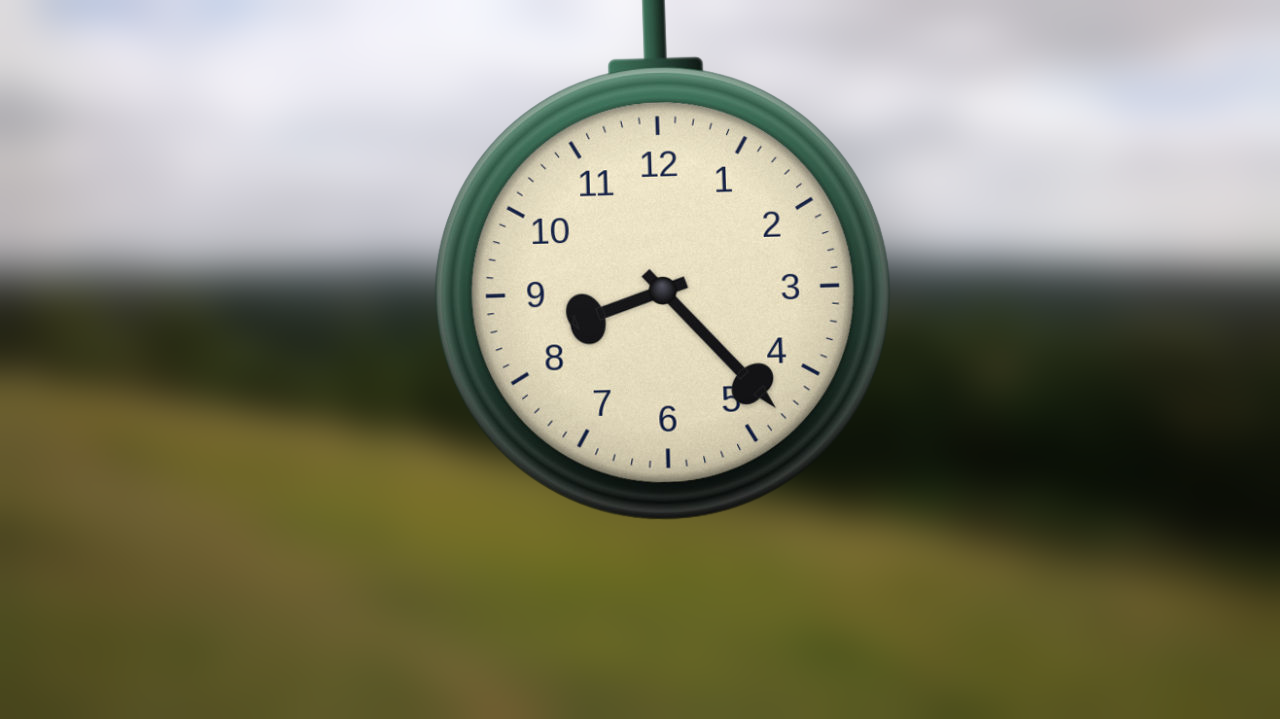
8:23
